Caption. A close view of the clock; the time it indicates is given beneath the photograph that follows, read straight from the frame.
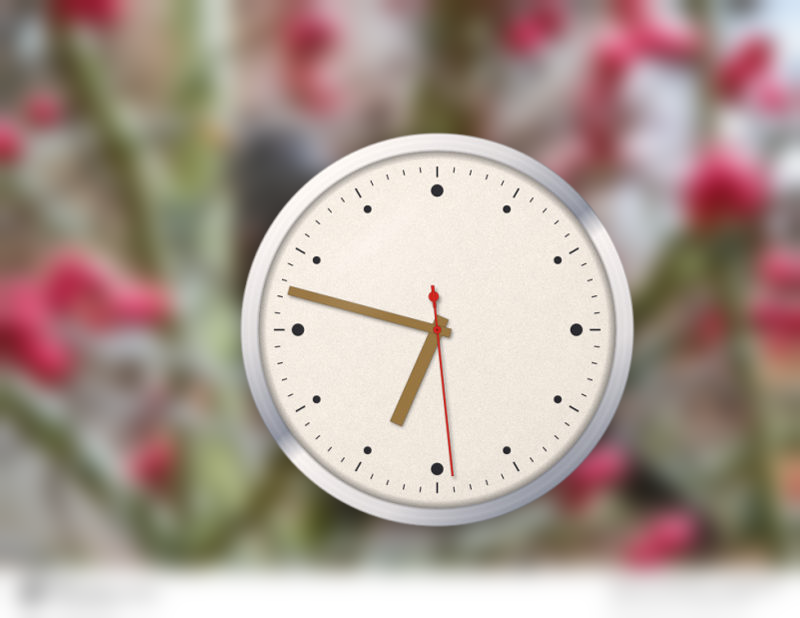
6:47:29
